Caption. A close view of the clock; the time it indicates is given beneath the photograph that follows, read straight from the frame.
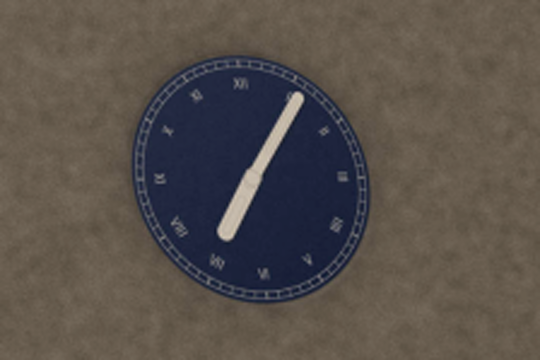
7:06
